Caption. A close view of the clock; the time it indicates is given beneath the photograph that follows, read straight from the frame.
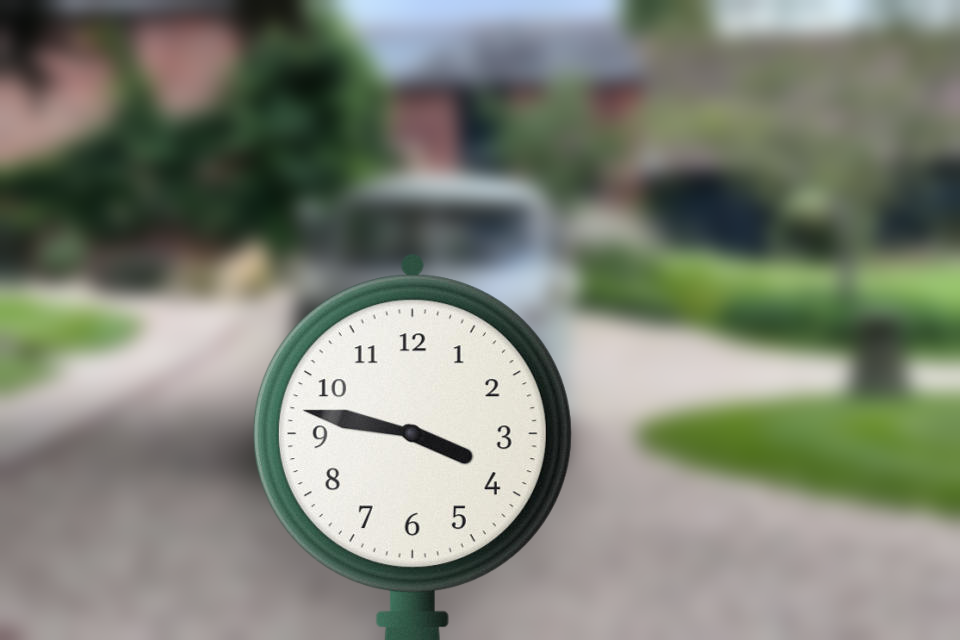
3:47
